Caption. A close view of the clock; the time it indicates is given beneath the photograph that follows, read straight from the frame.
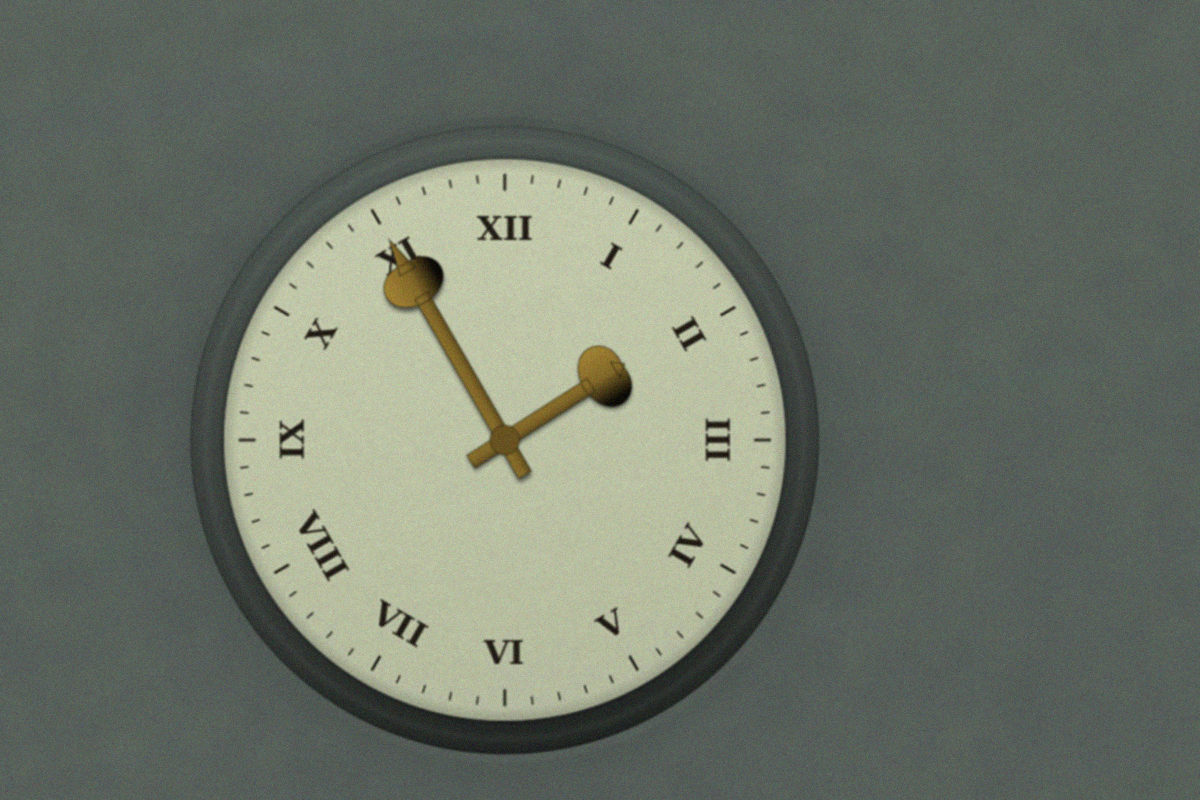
1:55
